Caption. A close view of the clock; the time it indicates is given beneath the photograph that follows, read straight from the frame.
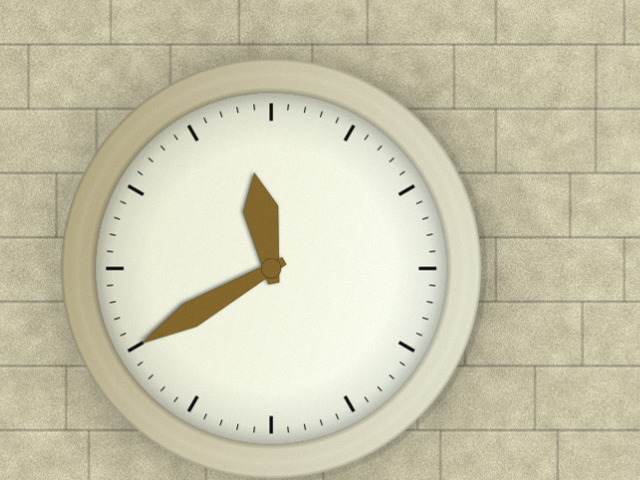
11:40
